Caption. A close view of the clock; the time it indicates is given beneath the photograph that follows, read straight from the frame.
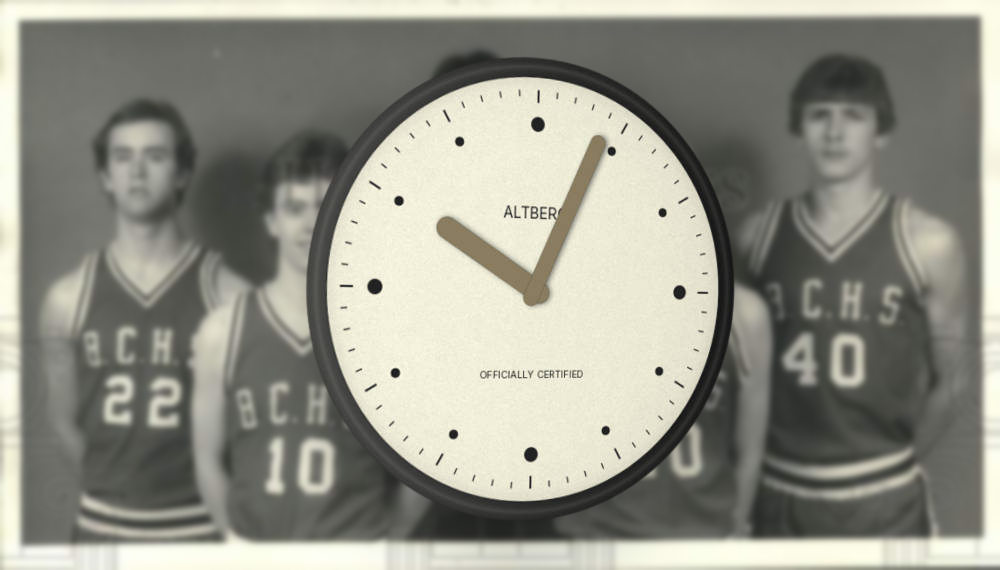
10:04
